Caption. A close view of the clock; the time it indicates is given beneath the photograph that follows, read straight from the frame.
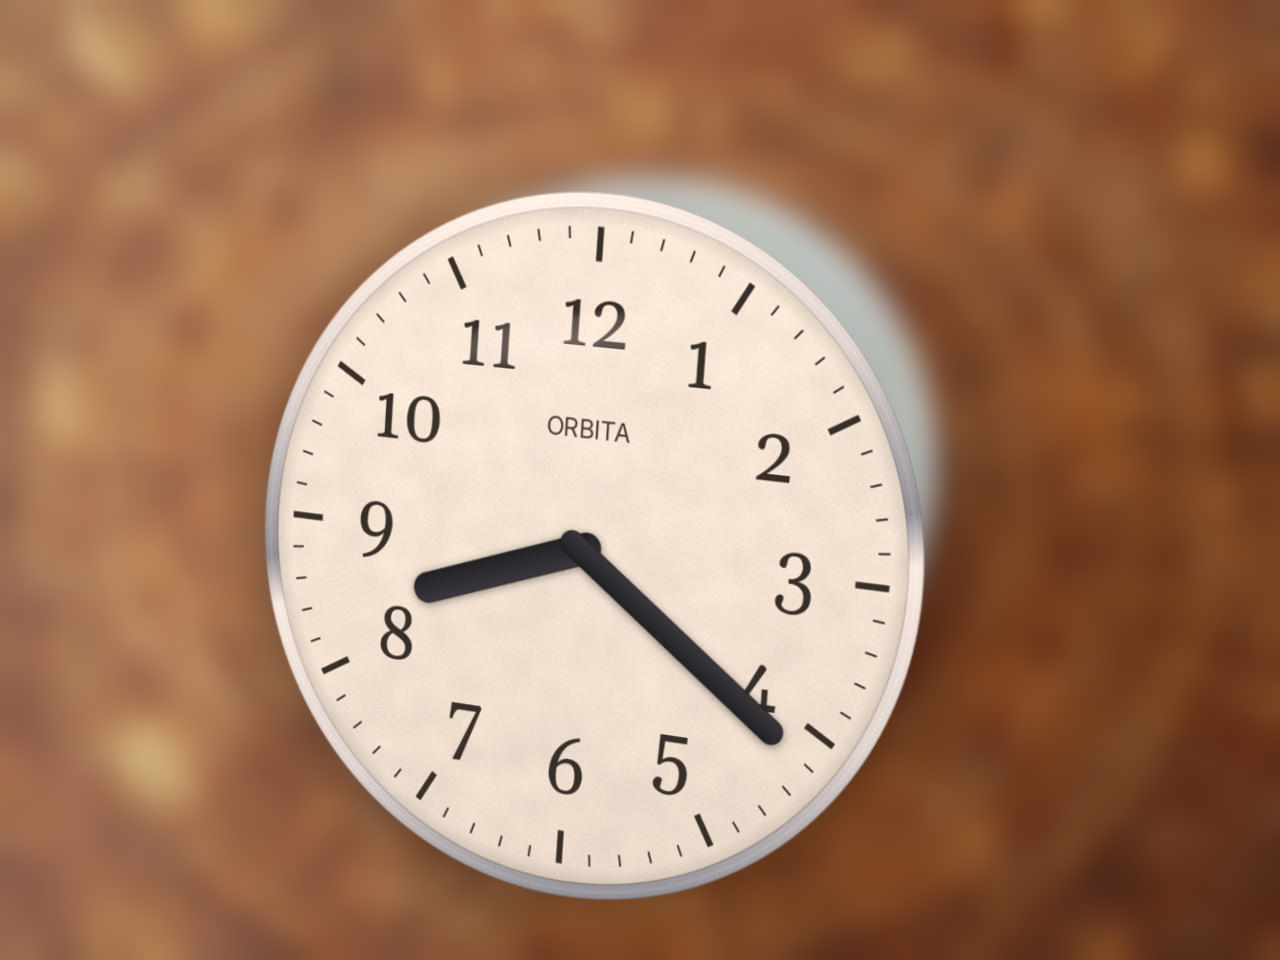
8:21
